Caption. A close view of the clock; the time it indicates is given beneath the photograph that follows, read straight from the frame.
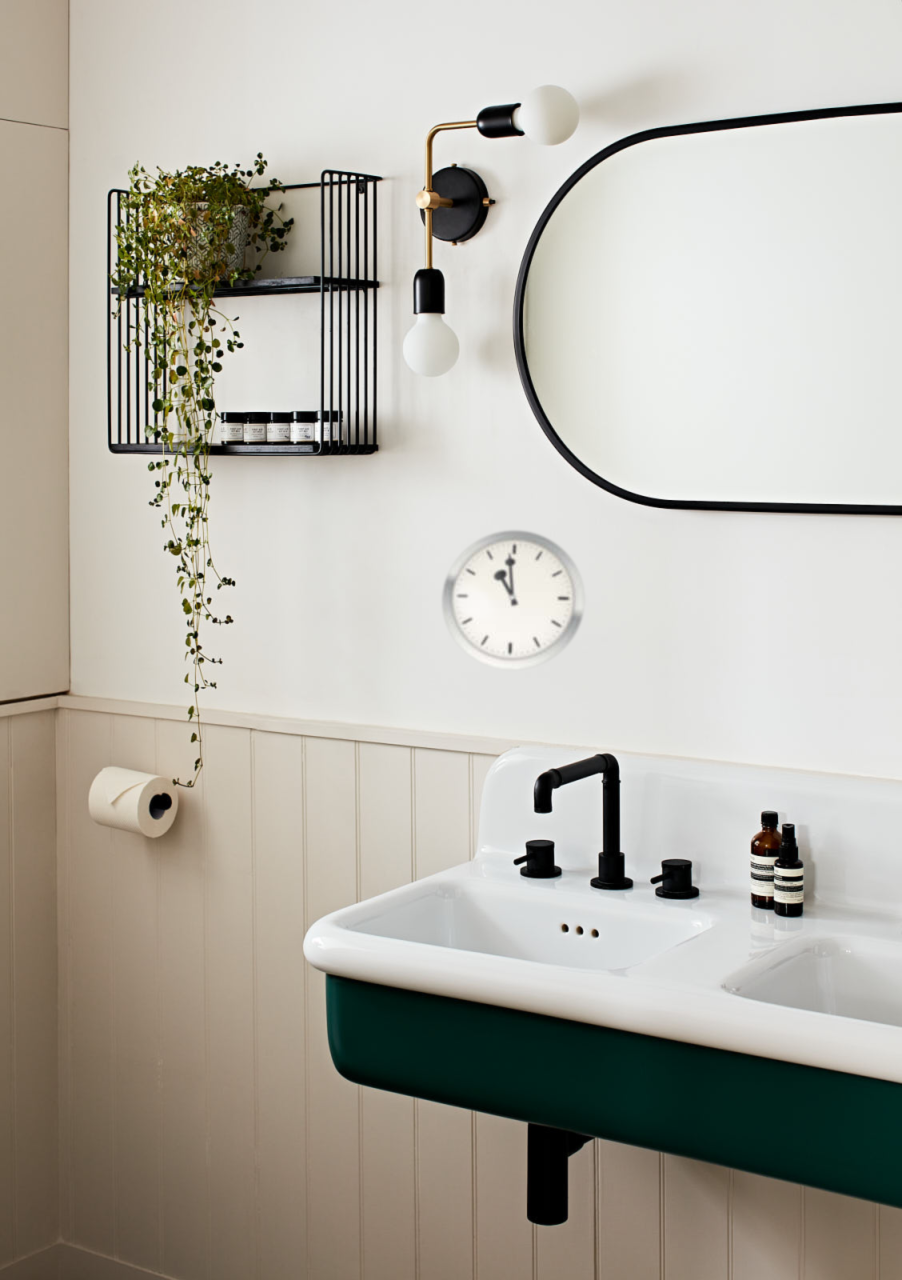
10:59
